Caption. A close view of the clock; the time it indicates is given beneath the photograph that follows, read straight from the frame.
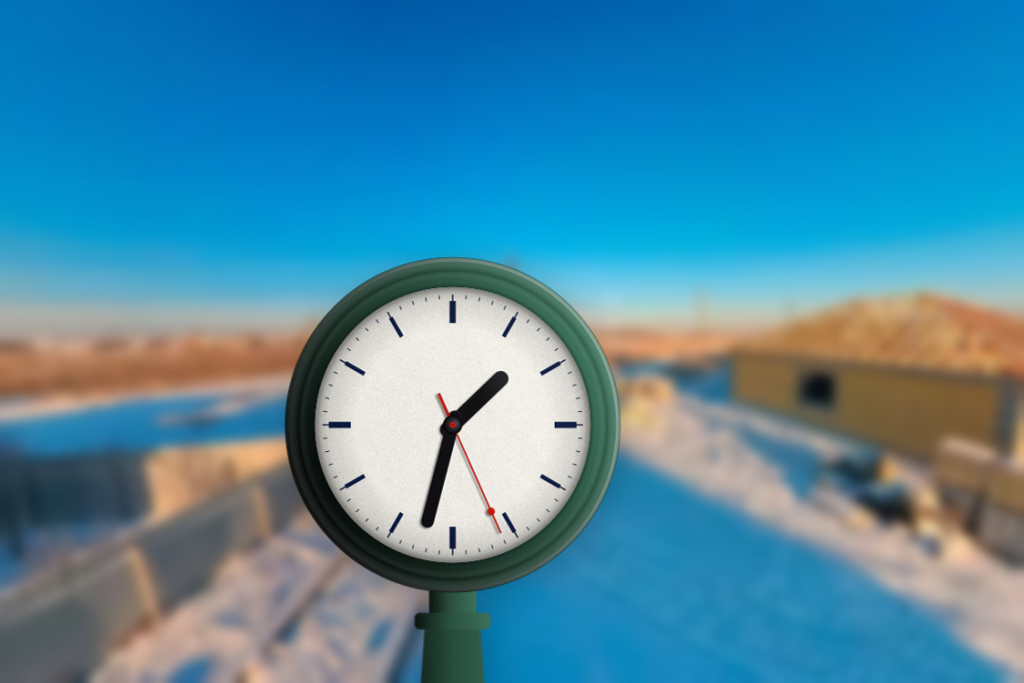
1:32:26
